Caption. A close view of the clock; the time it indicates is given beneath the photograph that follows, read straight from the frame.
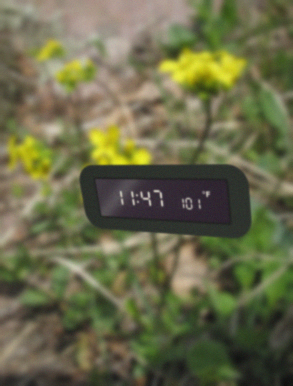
11:47
